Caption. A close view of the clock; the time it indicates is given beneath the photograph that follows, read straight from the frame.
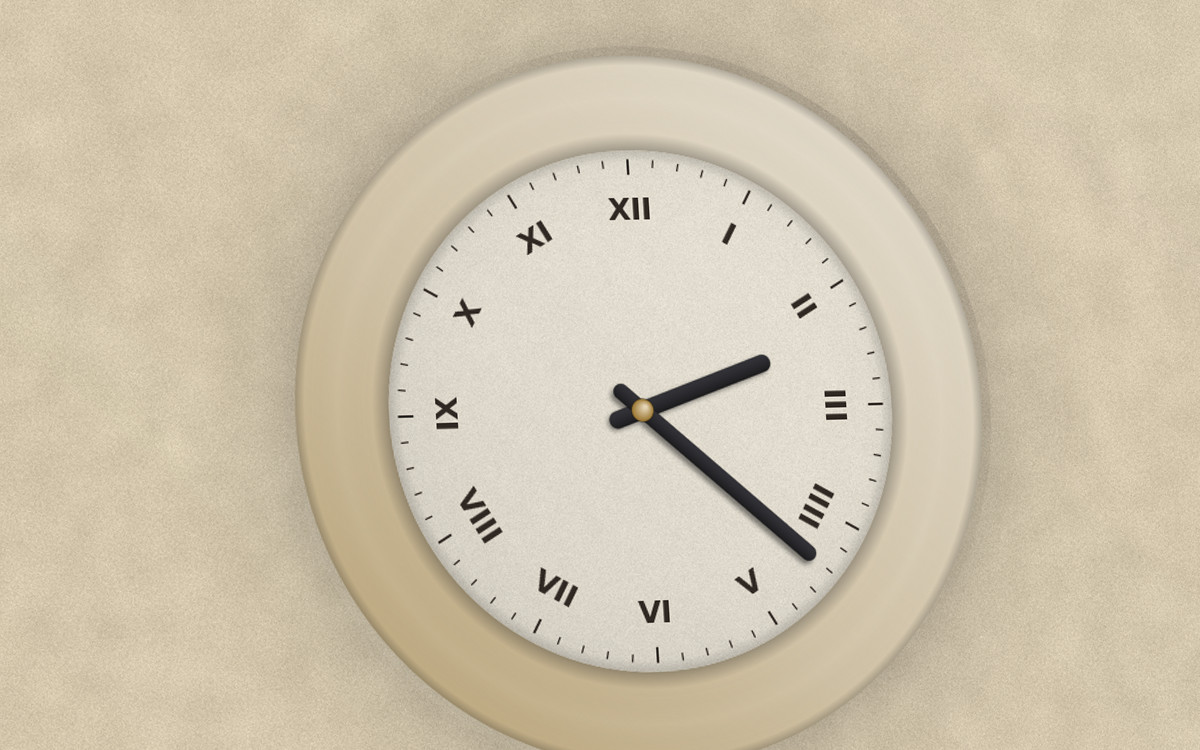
2:22
